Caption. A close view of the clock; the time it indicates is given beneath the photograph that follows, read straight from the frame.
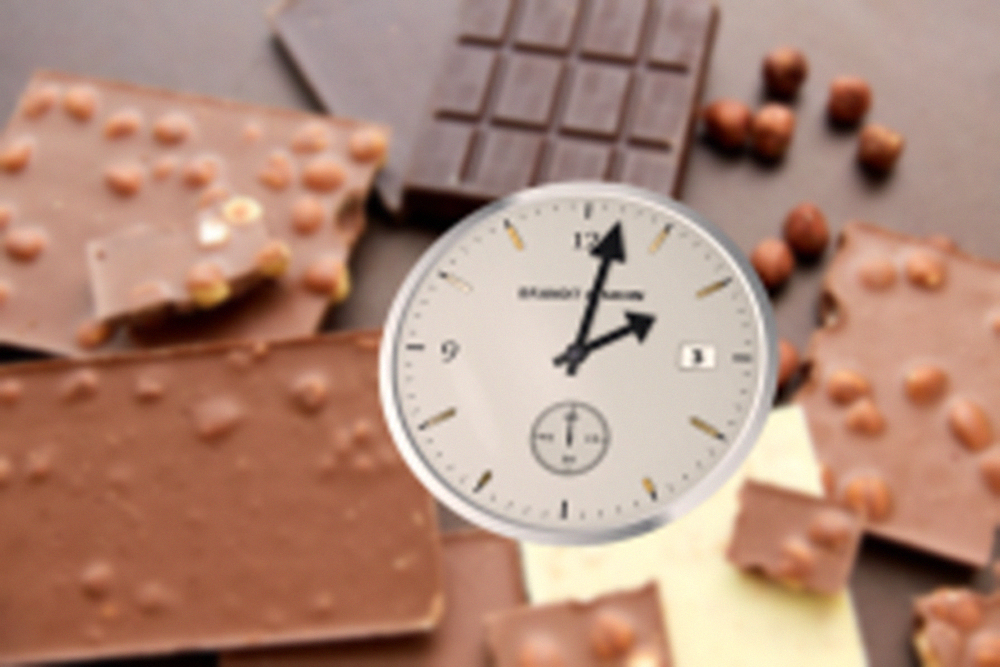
2:02
